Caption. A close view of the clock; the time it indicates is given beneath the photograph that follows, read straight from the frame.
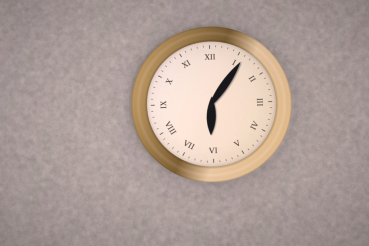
6:06
